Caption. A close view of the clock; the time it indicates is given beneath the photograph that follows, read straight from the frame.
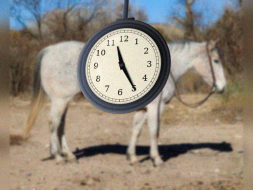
11:25
